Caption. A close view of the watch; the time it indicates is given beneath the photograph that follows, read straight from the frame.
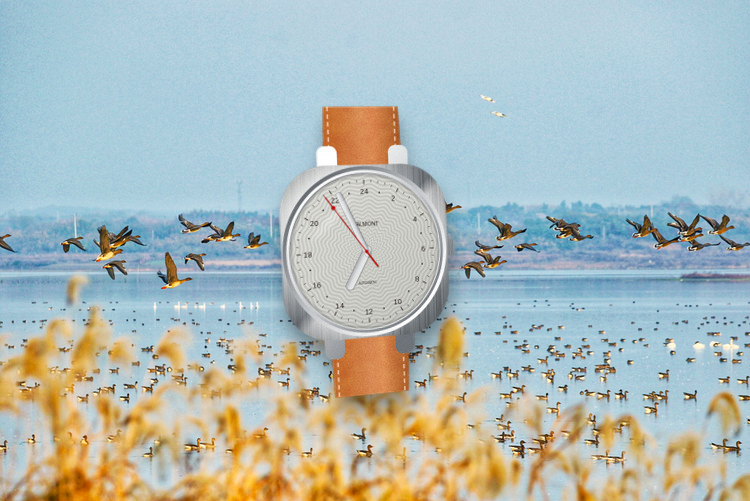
13:55:54
